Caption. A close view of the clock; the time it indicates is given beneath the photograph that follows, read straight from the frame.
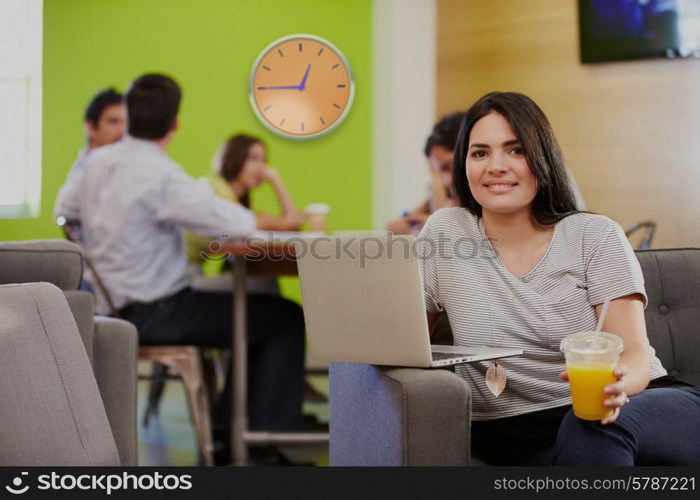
12:45
